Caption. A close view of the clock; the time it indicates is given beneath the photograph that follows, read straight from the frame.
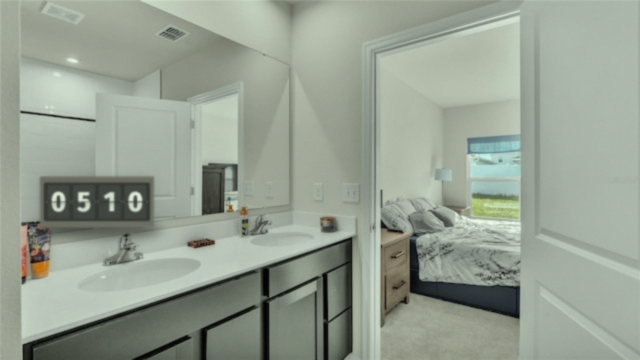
5:10
